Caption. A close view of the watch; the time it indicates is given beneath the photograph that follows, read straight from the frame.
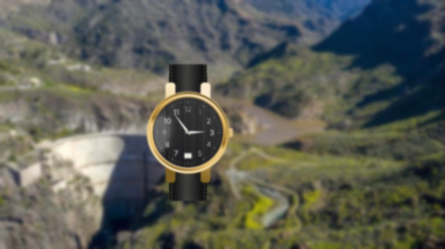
2:54
